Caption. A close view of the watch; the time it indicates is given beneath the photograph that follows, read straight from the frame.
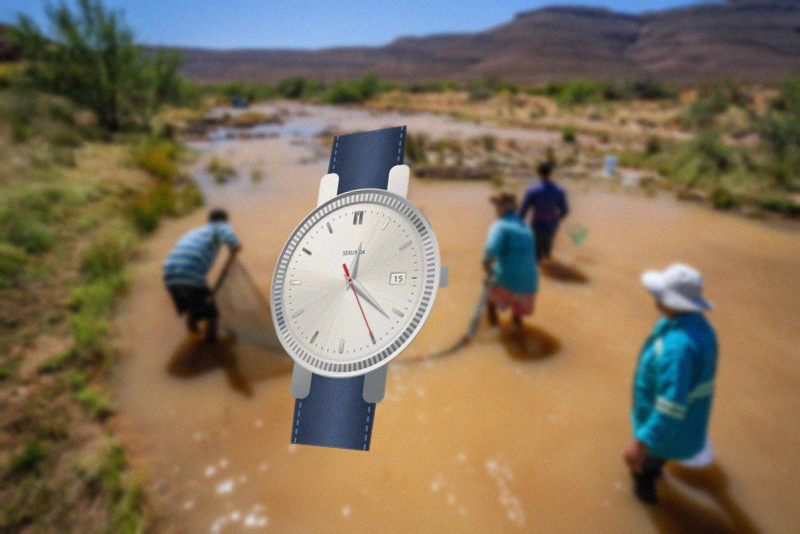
12:21:25
